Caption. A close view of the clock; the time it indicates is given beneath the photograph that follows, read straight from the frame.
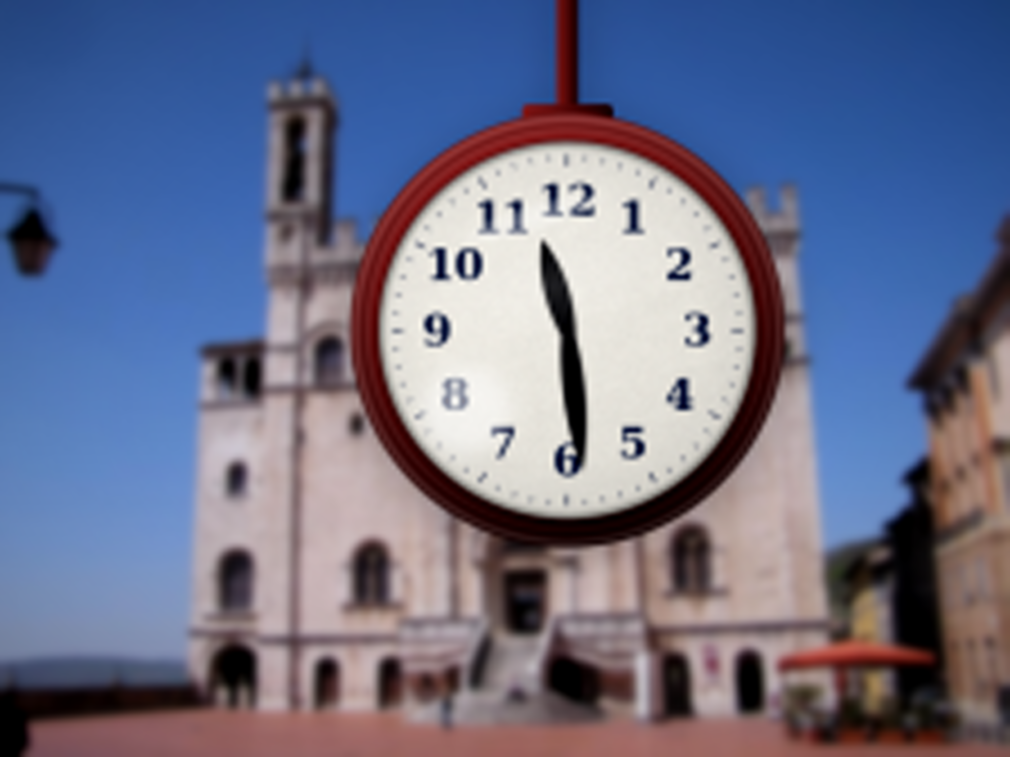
11:29
